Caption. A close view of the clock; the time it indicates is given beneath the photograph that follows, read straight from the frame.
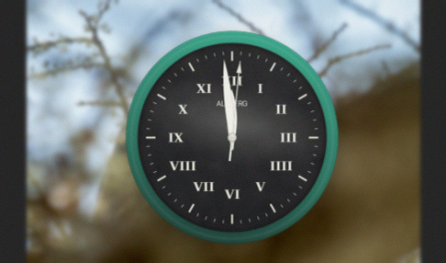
11:59:01
